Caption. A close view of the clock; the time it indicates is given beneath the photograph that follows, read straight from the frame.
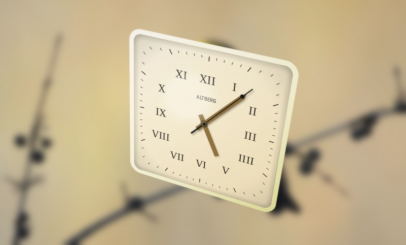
5:07:07
